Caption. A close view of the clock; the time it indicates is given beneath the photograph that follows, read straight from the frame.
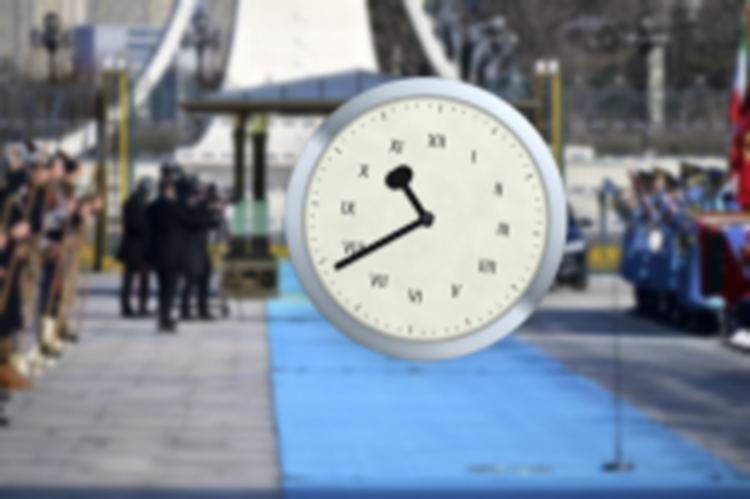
10:39
